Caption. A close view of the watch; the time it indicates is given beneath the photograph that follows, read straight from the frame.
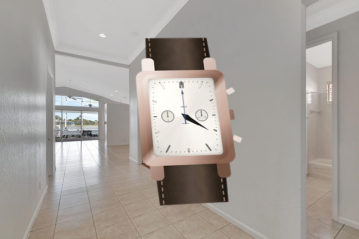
4:21
